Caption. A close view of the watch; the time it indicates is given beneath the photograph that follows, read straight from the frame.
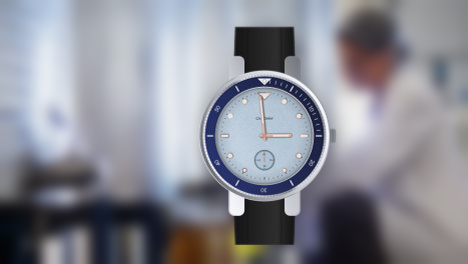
2:59
